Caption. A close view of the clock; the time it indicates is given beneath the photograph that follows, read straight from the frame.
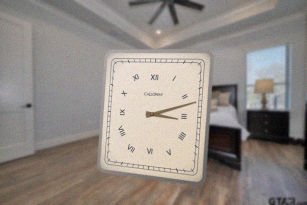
3:12
